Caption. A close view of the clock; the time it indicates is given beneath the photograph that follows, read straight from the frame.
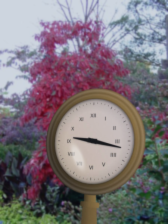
9:17
